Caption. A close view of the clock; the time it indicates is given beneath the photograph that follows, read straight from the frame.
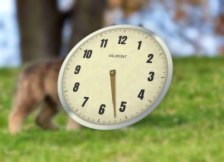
5:27
